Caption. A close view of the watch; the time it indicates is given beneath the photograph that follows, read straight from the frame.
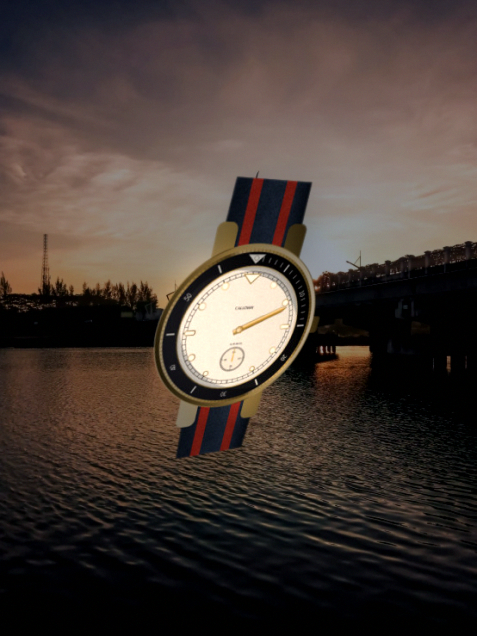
2:11
